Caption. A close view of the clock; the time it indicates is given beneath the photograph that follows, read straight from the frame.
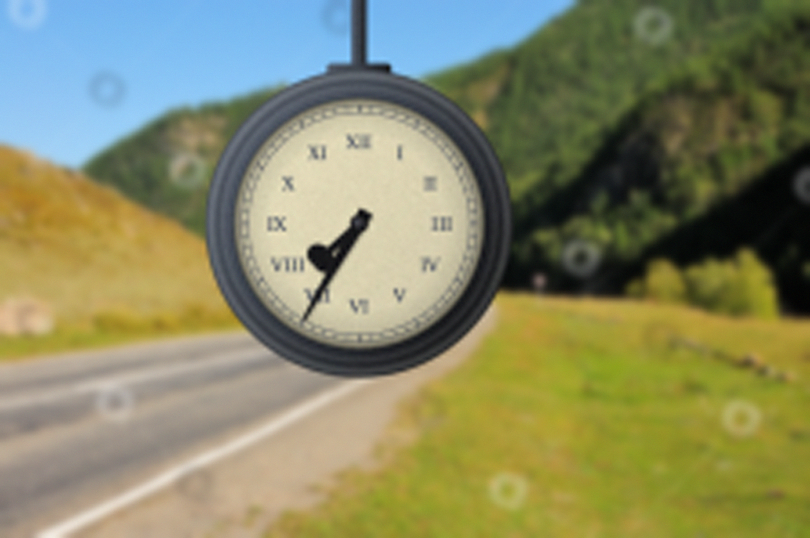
7:35
